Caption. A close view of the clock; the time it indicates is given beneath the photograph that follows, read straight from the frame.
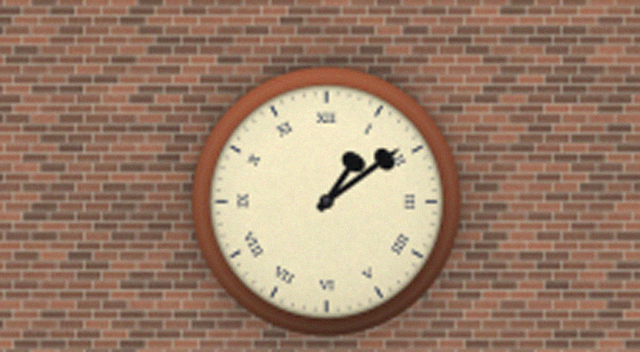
1:09
